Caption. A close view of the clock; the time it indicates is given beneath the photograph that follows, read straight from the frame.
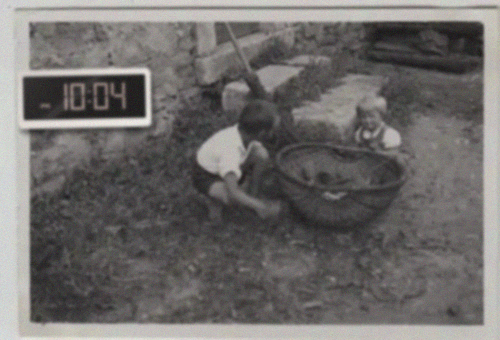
10:04
